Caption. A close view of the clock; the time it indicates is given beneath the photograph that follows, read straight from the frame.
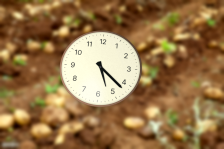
5:22
